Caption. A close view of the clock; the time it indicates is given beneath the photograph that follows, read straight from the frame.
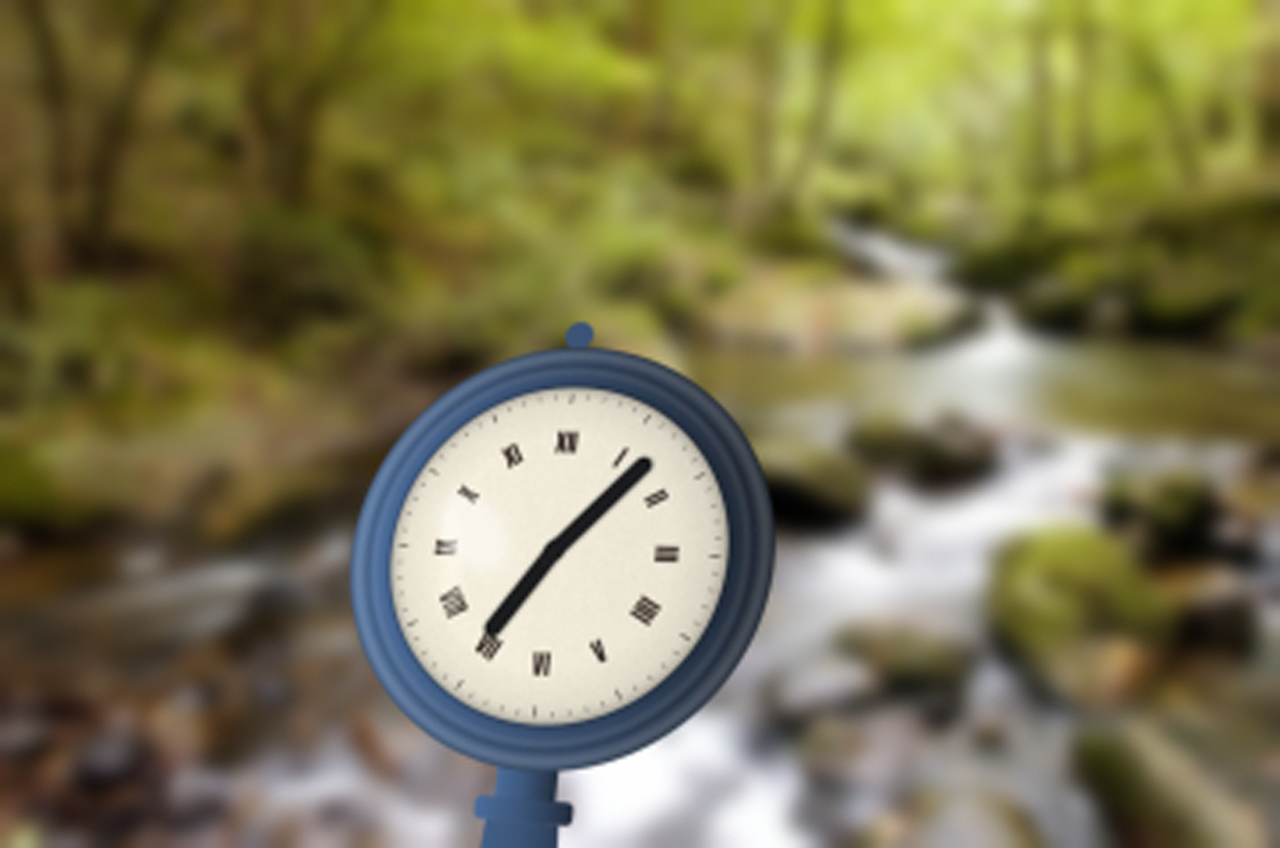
7:07
